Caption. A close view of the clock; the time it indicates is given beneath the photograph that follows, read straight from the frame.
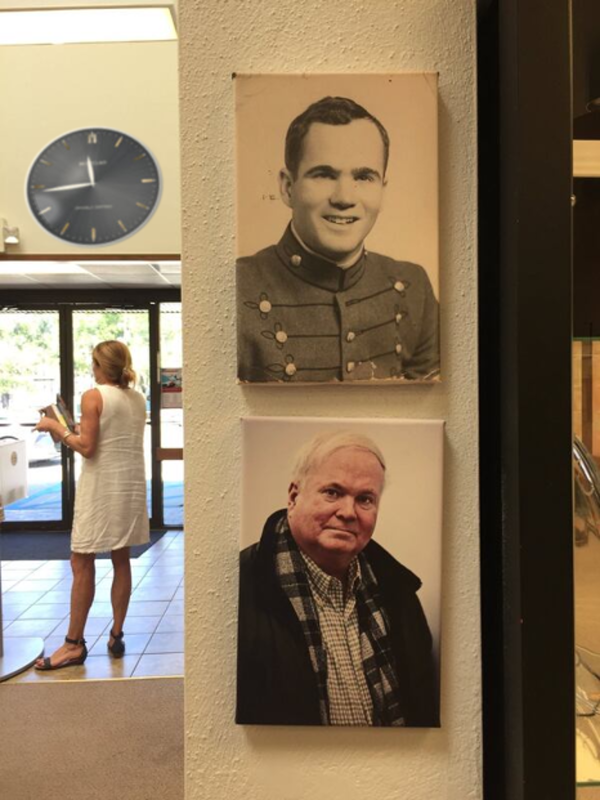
11:44
